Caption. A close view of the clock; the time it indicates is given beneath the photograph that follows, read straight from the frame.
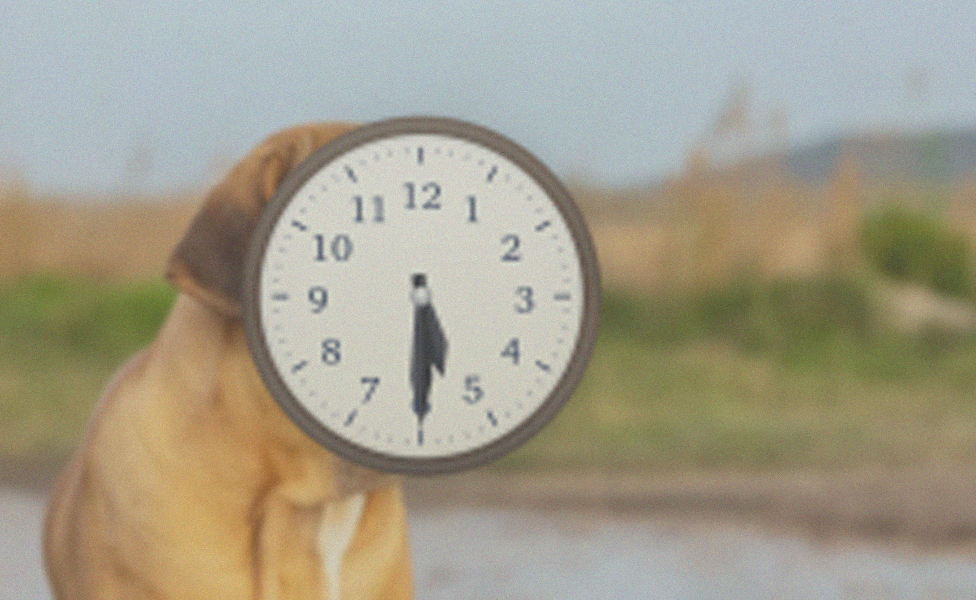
5:30
